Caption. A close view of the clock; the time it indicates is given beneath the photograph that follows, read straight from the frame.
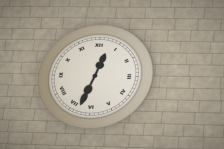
12:33
